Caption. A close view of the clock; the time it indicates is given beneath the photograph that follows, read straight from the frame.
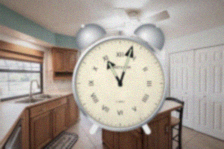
11:03
